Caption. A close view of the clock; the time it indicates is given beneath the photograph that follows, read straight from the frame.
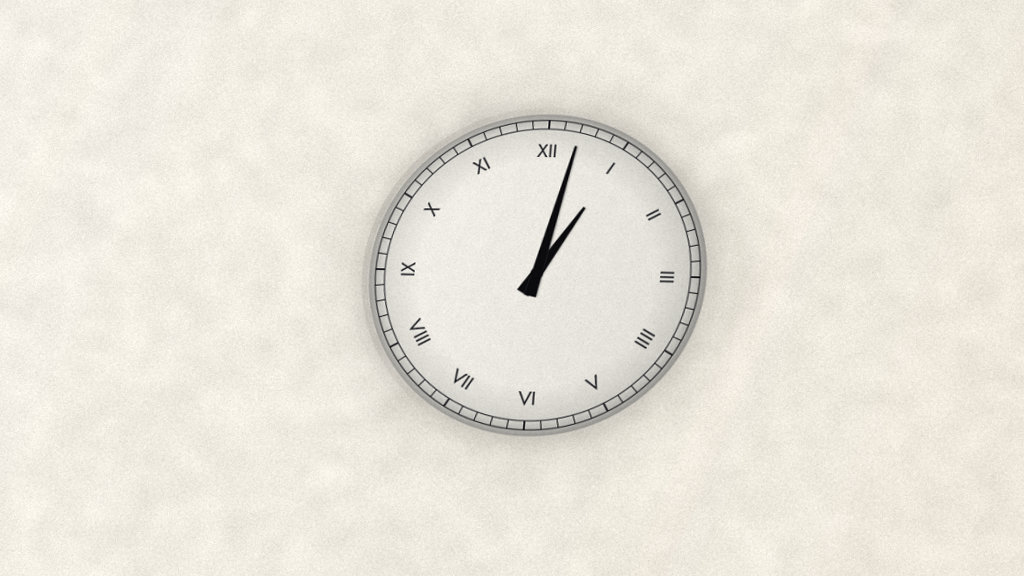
1:02
